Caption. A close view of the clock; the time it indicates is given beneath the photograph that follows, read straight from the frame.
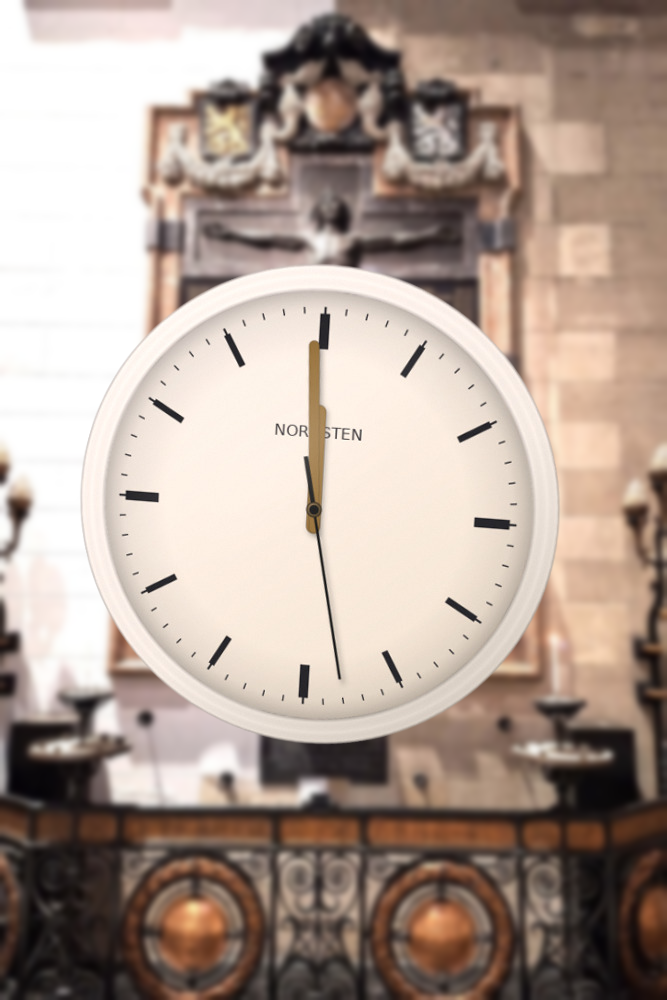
11:59:28
